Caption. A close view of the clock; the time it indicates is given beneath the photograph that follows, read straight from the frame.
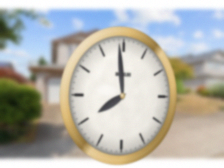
7:59
